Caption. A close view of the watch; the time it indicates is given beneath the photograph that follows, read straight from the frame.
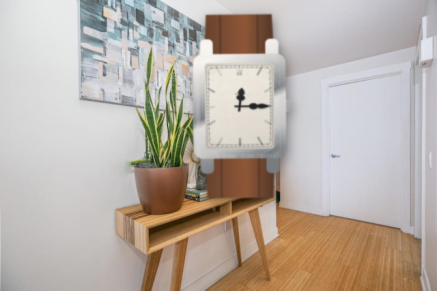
12:15
